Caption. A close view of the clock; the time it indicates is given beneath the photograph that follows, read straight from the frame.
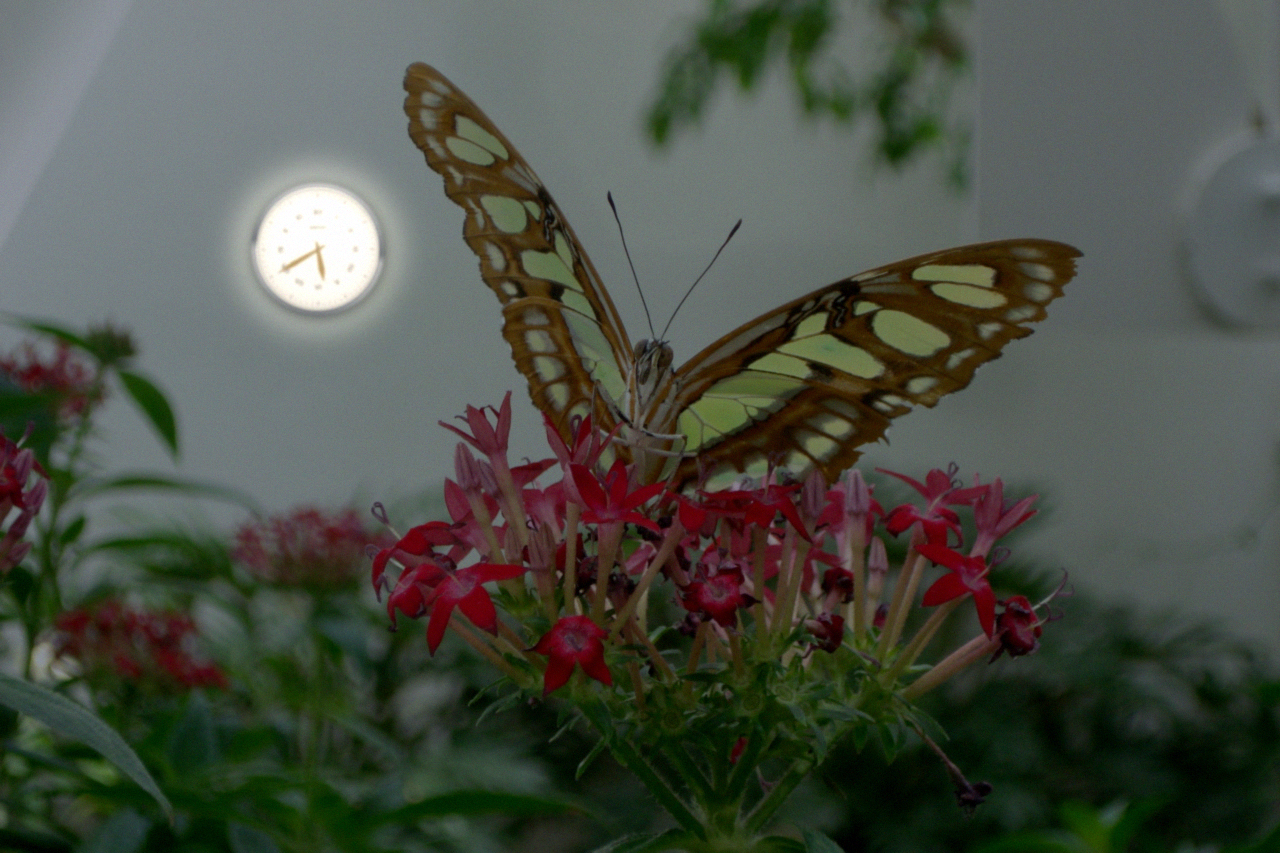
5:40
